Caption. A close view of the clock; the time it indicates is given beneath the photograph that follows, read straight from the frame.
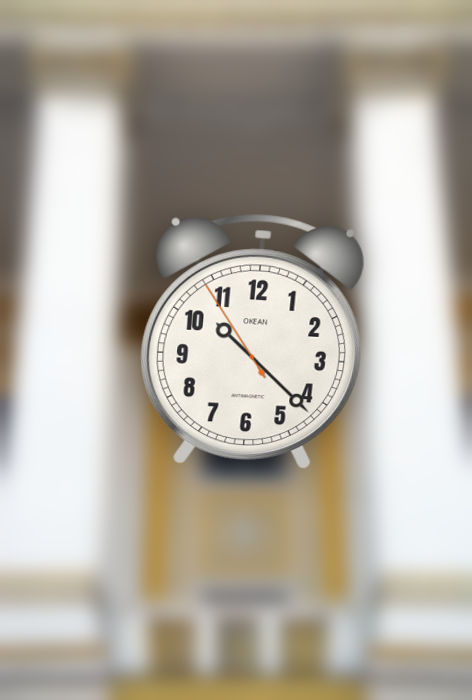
10:21:54
